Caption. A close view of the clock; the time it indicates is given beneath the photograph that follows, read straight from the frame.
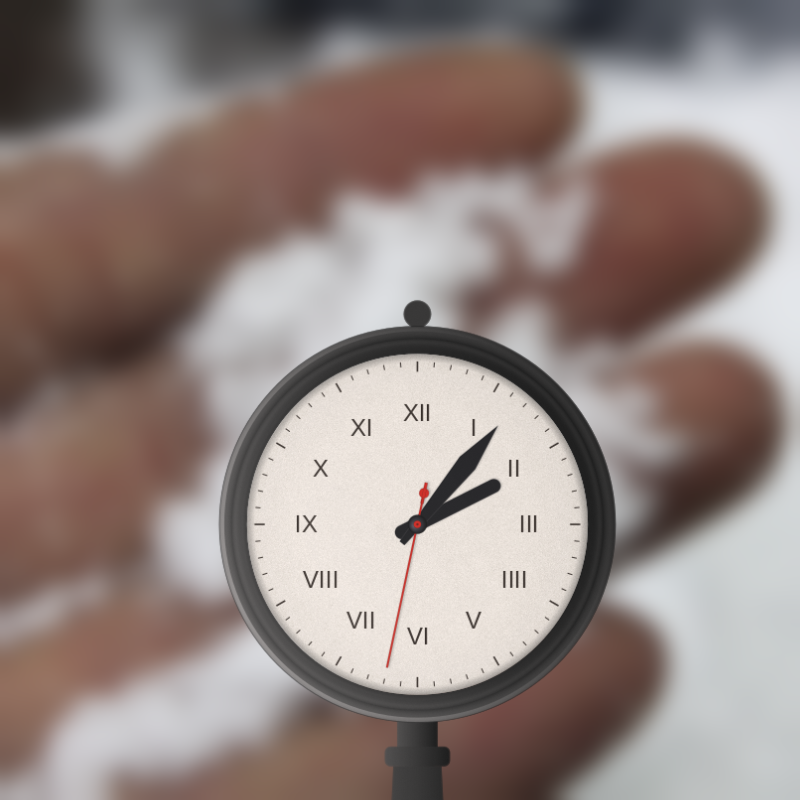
2:06:32
